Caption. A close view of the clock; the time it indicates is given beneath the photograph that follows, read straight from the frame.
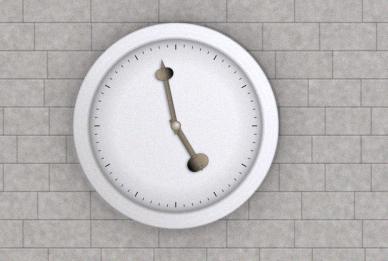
4:58
